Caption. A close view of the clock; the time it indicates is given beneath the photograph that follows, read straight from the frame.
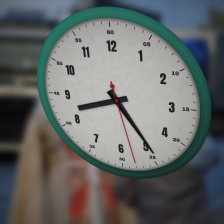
8:24:28
